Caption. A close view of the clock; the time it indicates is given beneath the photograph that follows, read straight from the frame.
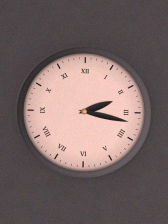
2:17
